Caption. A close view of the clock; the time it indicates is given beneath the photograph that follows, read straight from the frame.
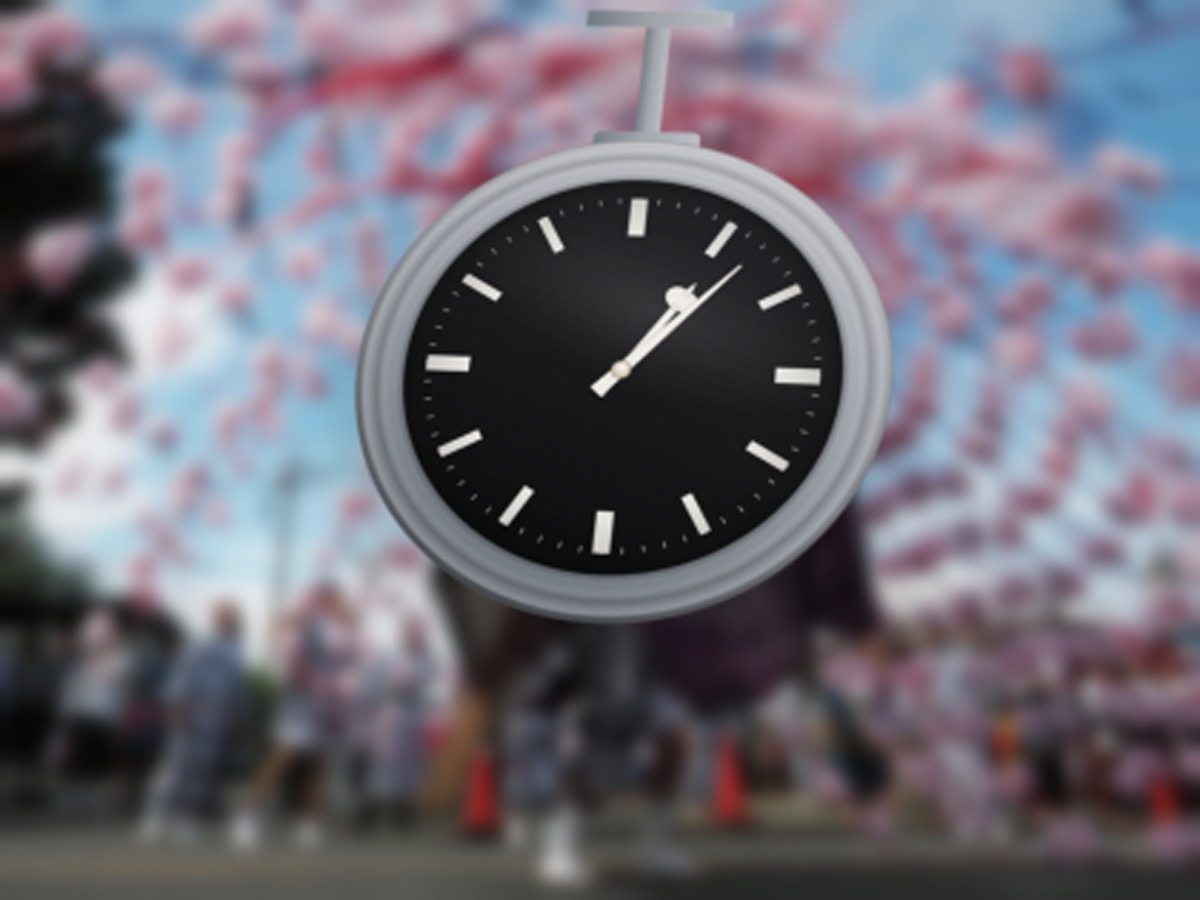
1:07
